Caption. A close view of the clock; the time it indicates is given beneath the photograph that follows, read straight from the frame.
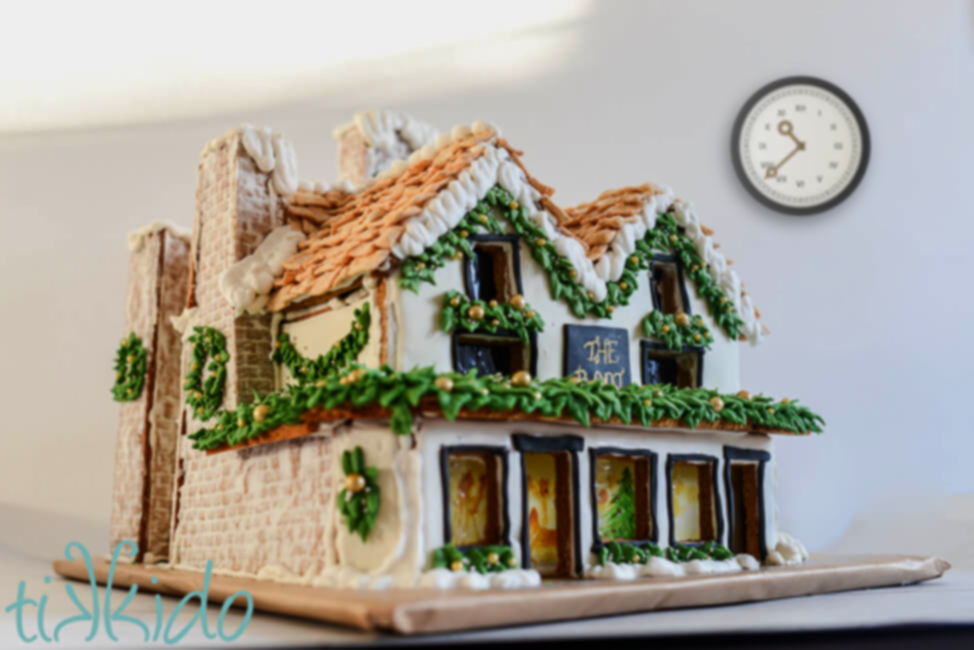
10:38
